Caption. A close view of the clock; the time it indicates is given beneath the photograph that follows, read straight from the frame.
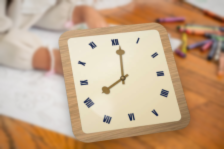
8:01
